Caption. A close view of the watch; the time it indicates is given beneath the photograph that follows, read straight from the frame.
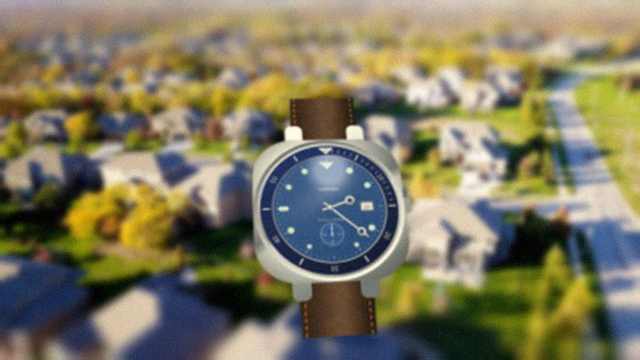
2:22
